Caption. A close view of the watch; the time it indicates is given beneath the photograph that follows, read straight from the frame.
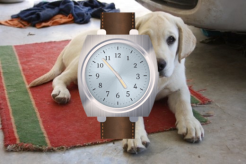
4:53
